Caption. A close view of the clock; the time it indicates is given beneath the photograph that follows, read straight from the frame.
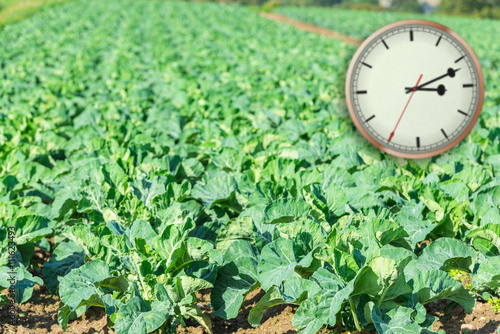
3:11:35
